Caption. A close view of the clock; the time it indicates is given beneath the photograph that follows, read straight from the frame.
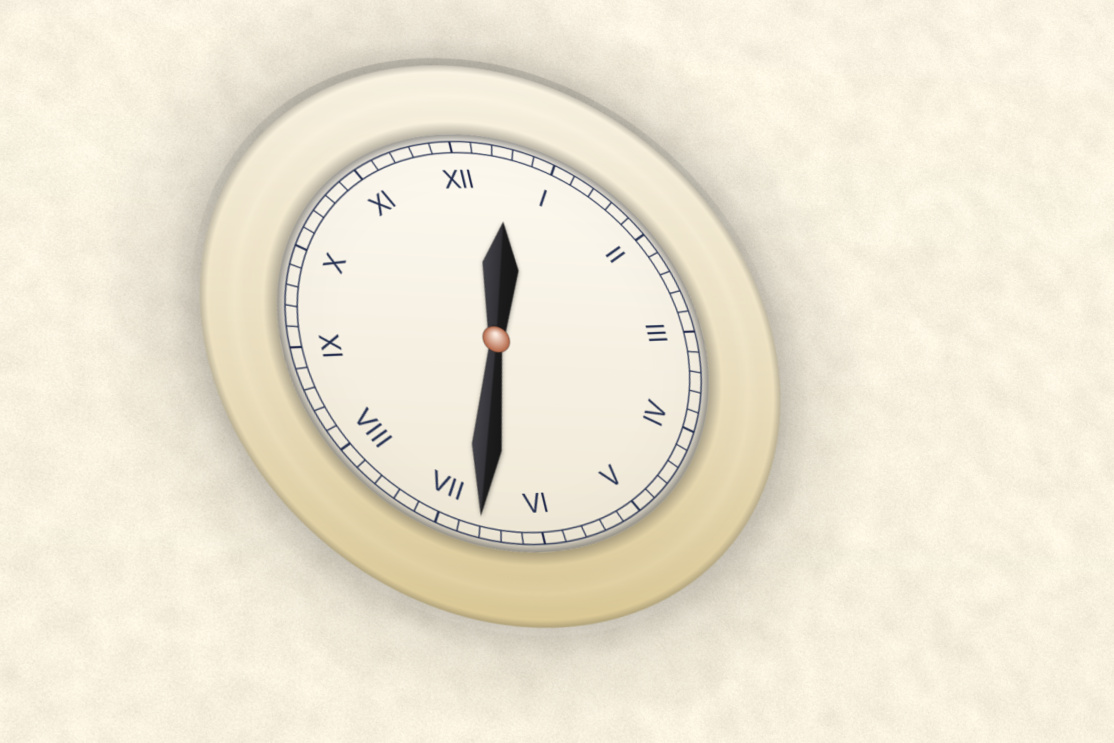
12:33
